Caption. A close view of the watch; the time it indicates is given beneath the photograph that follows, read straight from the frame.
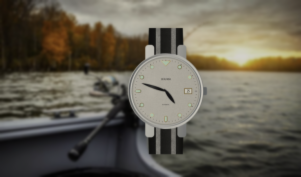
4:48
